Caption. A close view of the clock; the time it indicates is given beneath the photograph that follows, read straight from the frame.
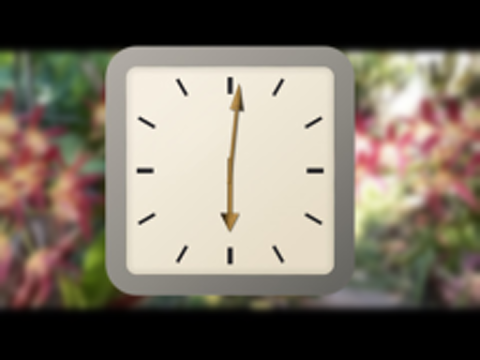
6:01
